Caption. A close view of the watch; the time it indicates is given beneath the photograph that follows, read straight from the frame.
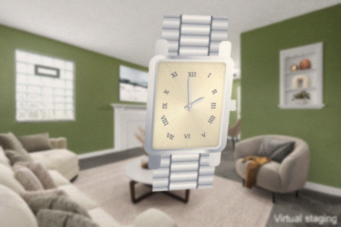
1:59
